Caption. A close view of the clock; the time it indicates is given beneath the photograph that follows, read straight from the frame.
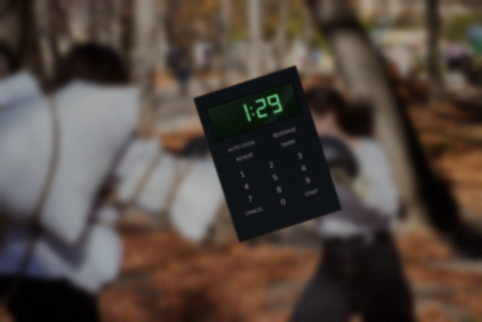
1:29
